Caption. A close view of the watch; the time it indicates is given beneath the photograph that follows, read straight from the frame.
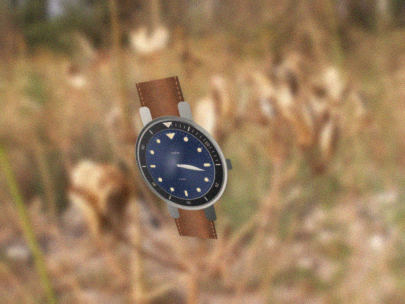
3:17
